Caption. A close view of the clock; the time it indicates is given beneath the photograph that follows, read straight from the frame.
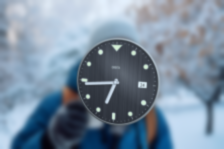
6:44
